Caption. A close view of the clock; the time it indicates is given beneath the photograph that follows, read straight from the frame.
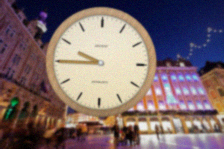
9:45
